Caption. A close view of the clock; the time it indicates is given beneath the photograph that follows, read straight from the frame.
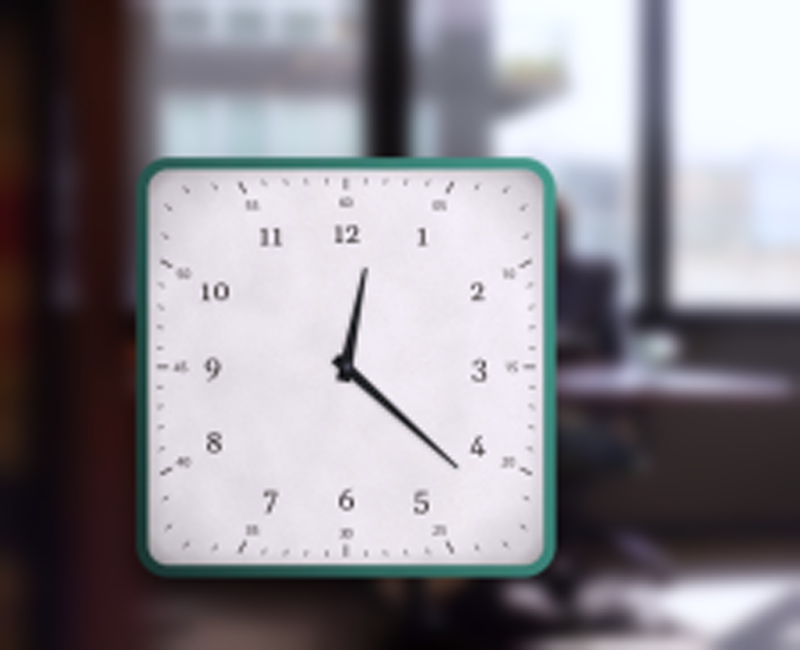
12:22
